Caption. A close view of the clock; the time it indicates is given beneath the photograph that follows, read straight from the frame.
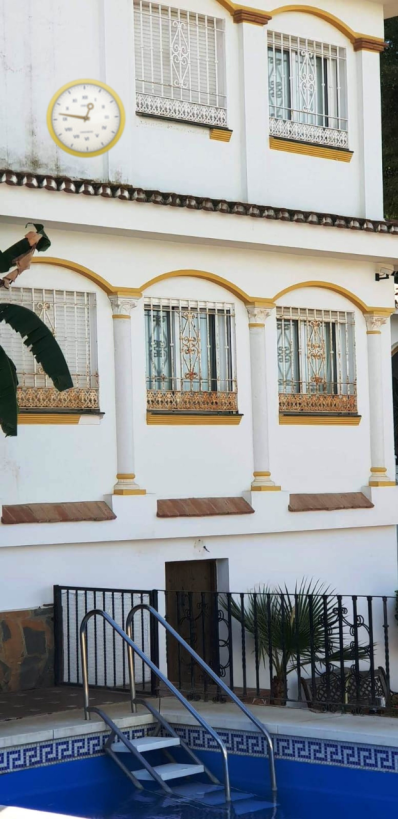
12:47
